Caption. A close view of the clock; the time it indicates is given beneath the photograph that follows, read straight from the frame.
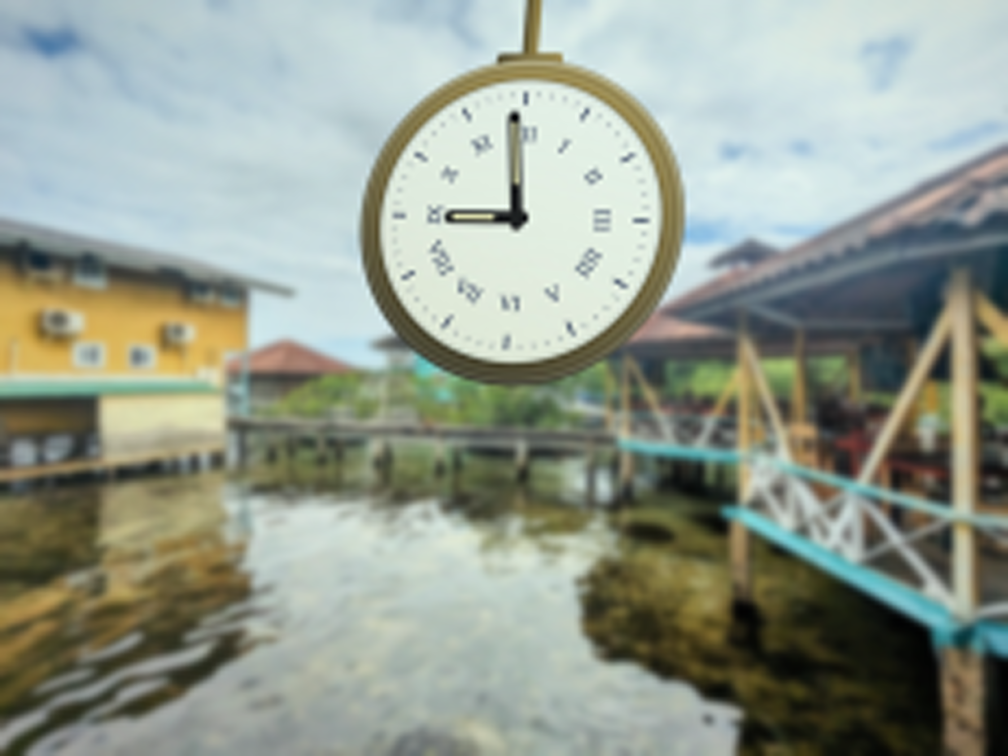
8:59
